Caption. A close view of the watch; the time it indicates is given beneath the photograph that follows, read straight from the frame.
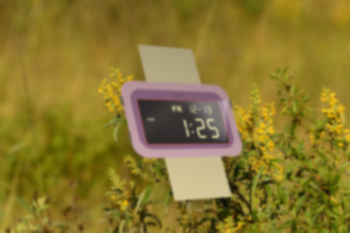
1:25
